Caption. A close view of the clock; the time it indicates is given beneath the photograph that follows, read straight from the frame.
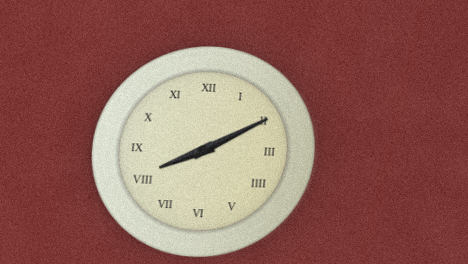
8:10
